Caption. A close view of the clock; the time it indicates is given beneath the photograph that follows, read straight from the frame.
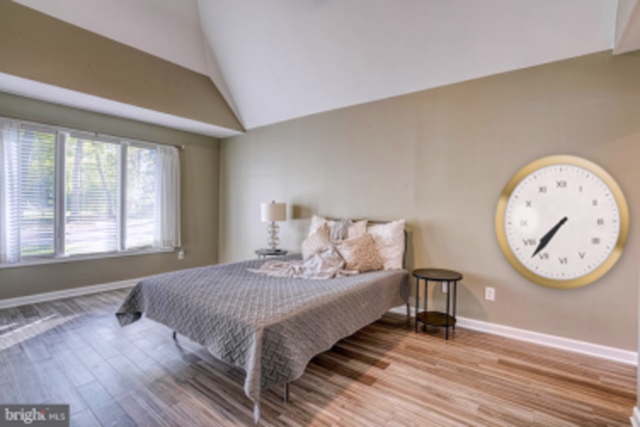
7:37
